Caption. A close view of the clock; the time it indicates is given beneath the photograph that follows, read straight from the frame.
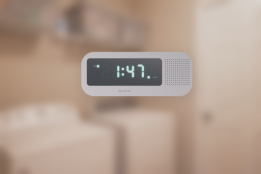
1:47
